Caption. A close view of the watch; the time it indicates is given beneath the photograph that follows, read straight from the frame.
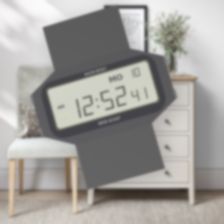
12:52:41
